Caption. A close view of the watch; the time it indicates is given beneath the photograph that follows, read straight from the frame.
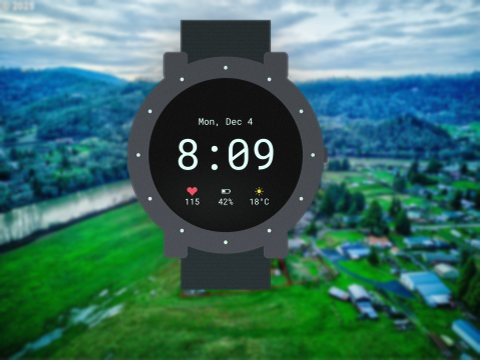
8:09
